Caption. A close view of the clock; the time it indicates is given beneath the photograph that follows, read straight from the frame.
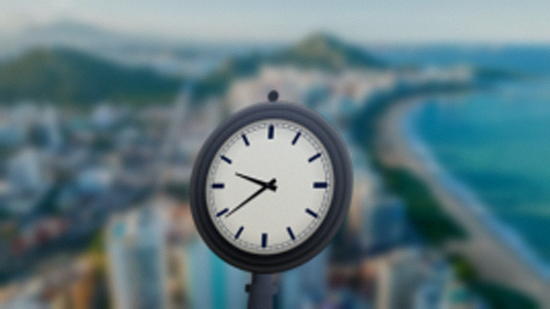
9:39
